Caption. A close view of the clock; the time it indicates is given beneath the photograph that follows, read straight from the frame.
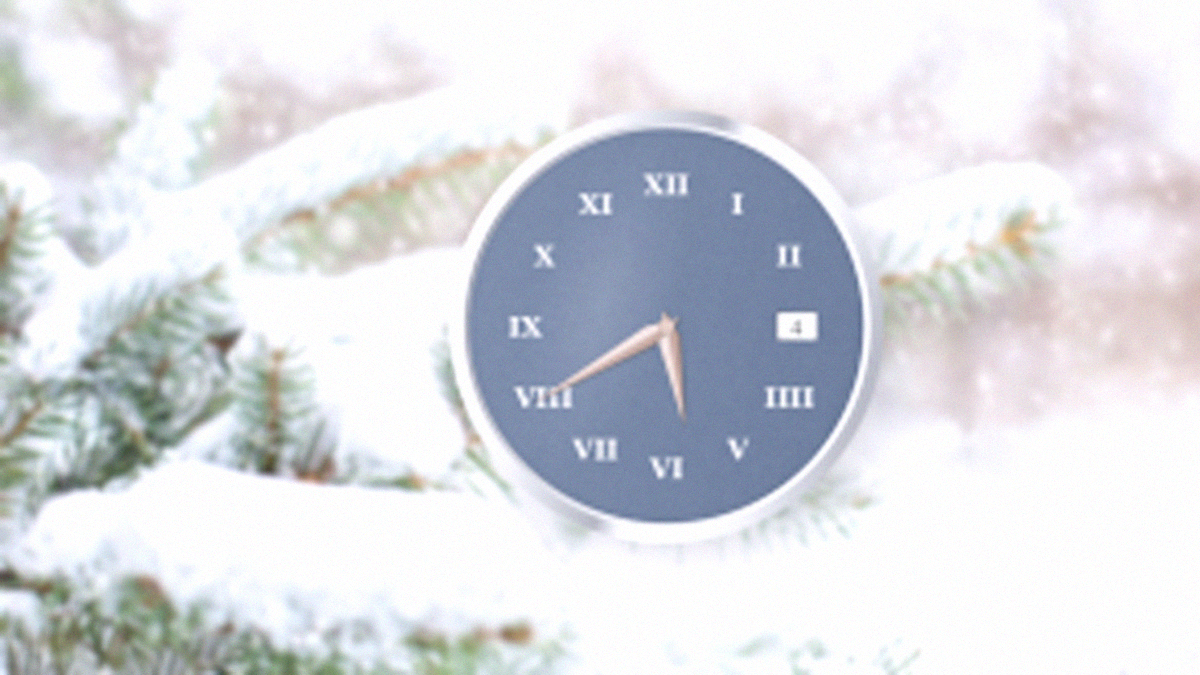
5:40
